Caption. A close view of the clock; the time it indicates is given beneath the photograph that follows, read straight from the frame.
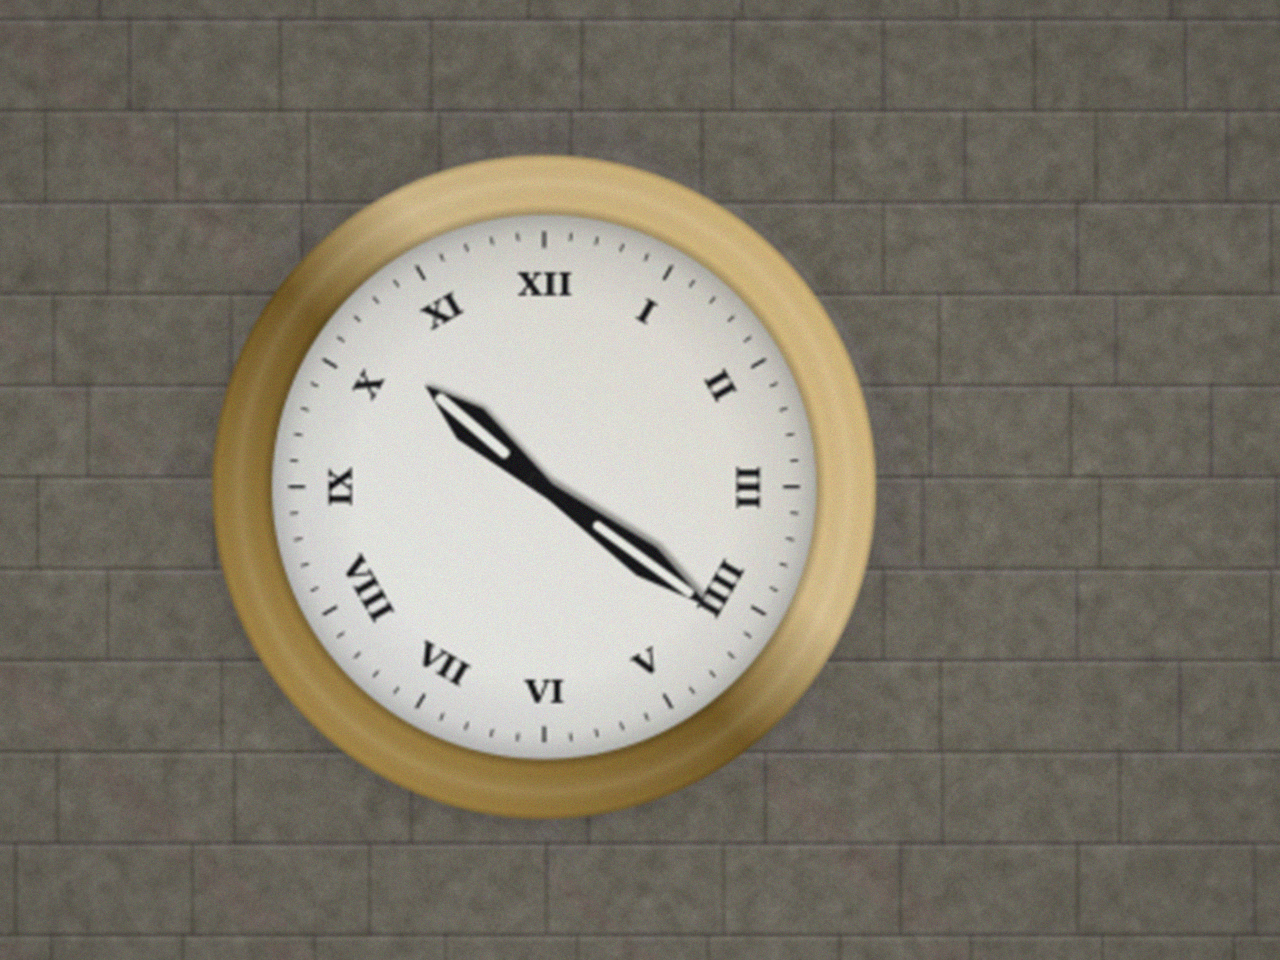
10:21
